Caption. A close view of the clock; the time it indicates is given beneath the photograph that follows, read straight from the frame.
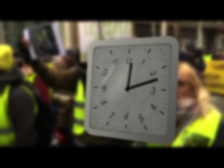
12:12
